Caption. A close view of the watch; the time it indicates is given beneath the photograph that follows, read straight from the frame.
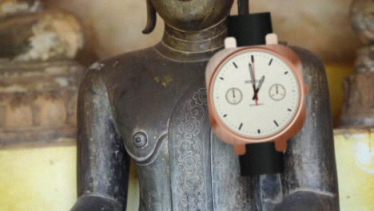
12:59
